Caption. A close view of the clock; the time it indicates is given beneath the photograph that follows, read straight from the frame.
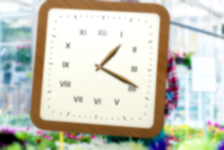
1:19
